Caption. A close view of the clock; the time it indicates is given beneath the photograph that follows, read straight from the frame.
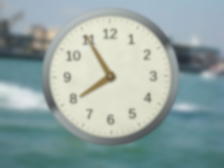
7:55
